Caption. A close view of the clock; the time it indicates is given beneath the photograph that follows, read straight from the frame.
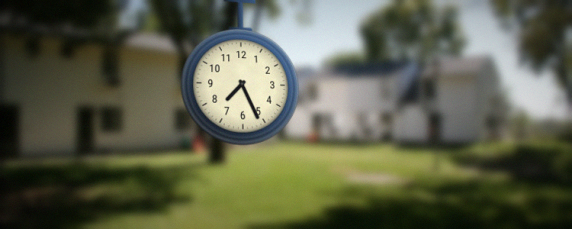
7:26
